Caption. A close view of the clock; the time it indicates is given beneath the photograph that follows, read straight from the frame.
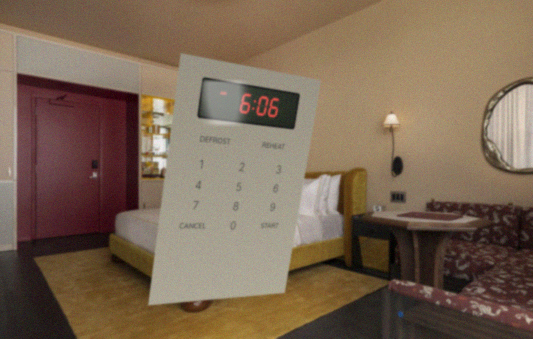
6:06
